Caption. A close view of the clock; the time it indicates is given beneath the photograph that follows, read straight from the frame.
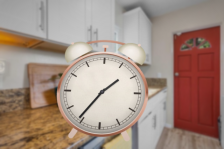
1:36
